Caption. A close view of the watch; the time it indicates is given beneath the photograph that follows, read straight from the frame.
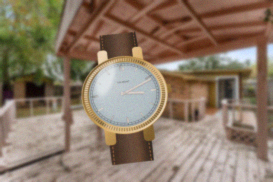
3:11
